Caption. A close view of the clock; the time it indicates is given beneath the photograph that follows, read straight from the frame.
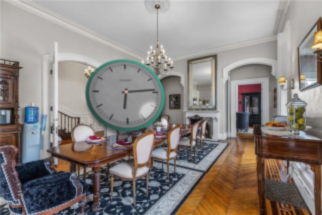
6:14
